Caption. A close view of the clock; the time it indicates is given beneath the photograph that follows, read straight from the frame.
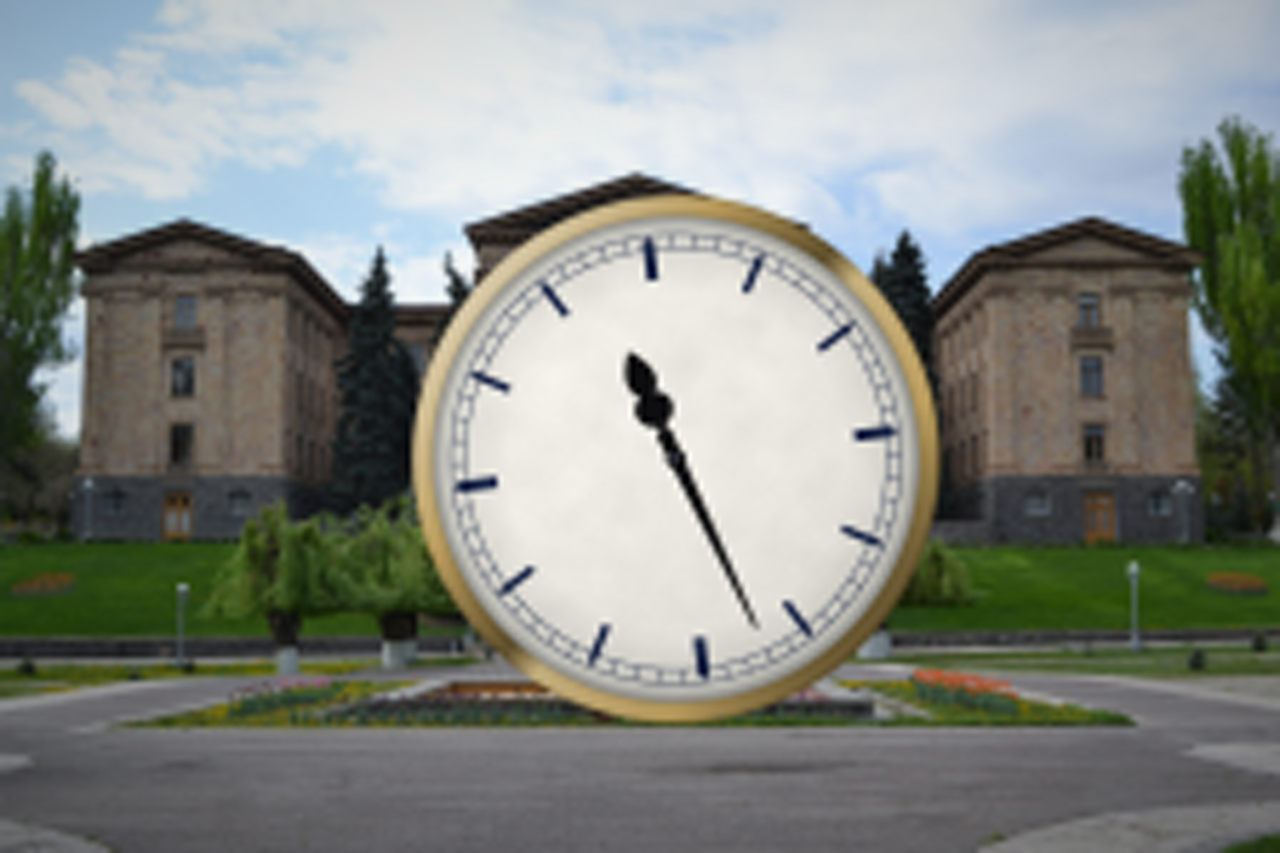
11:27
